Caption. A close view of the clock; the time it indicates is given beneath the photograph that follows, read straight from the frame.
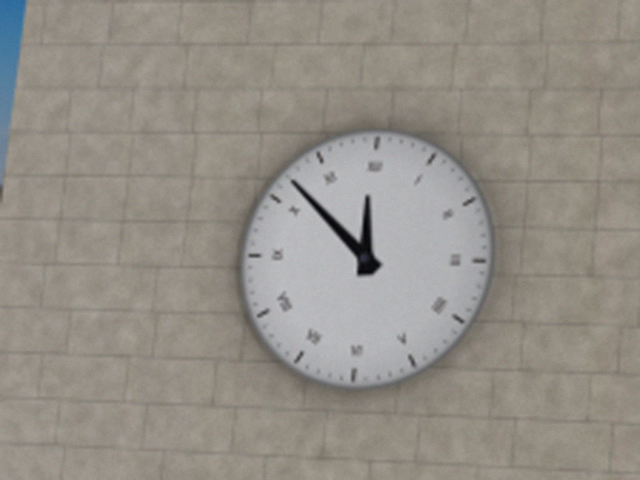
11:52
